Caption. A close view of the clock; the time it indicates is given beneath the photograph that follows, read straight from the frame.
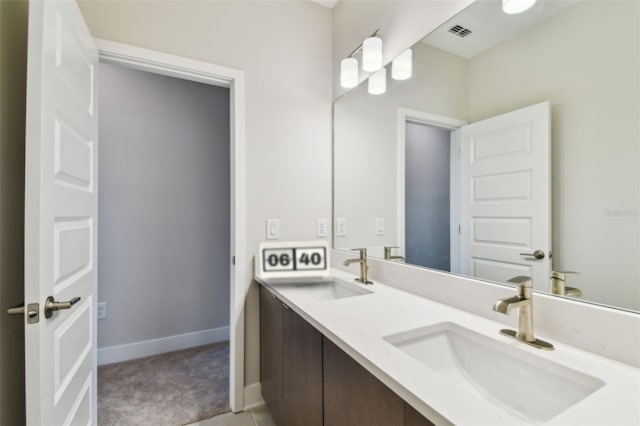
6:40
